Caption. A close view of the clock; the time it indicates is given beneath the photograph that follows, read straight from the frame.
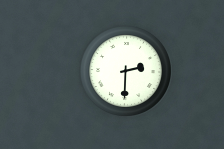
2:30
